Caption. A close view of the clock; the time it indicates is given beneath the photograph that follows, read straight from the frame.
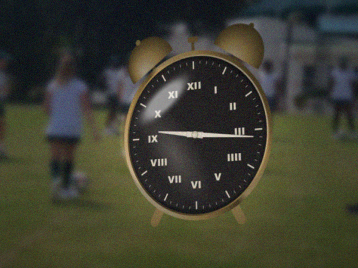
9:16
